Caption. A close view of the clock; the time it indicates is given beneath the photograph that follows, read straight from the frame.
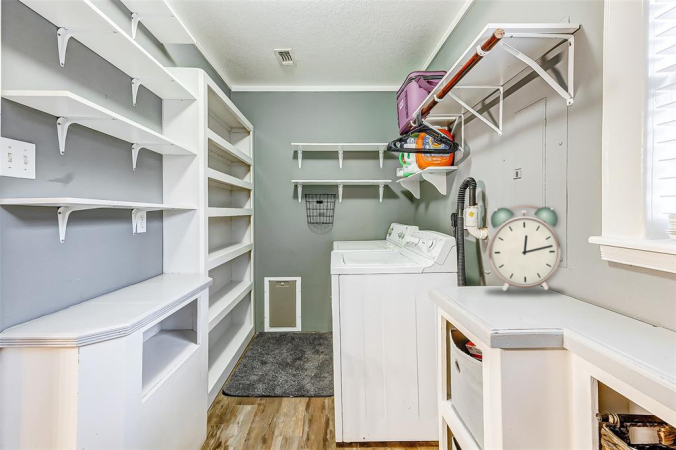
12:13
